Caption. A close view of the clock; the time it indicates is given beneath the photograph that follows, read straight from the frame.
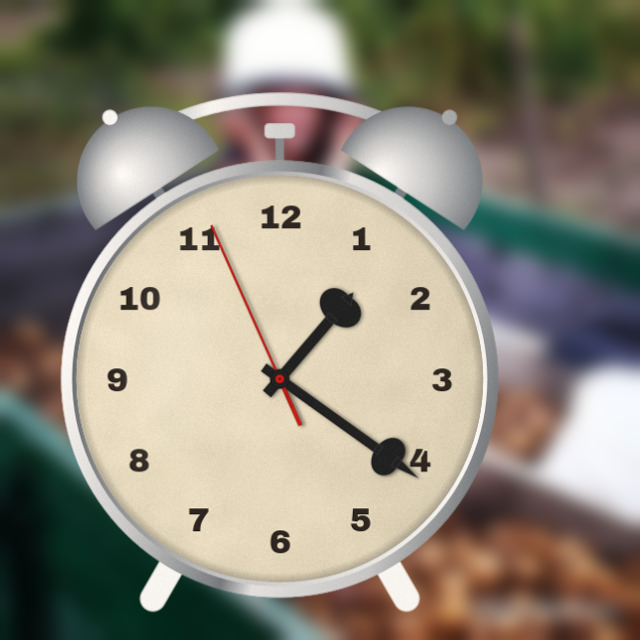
1:20:56
